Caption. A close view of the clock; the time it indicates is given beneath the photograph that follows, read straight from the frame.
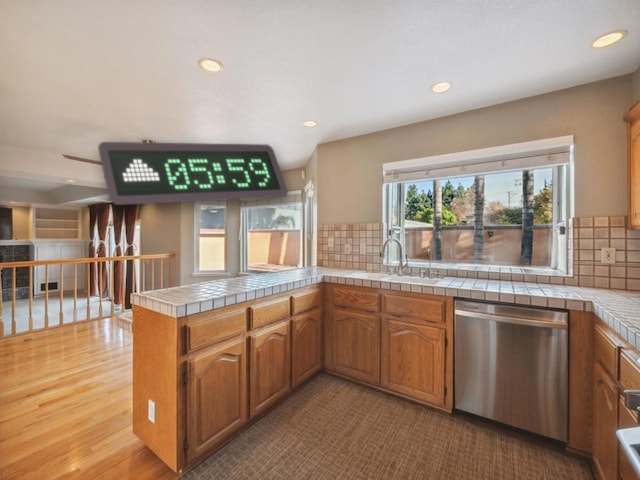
5:59
